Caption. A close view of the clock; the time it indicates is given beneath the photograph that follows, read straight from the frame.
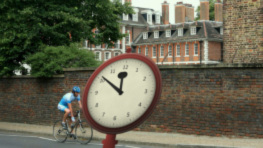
11:51
